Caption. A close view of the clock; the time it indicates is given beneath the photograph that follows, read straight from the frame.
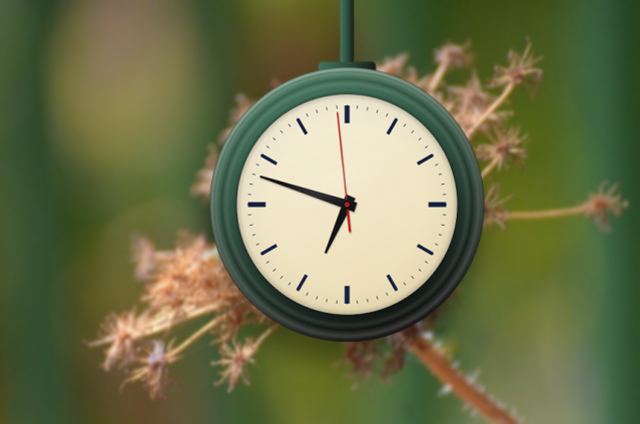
6:47:59
